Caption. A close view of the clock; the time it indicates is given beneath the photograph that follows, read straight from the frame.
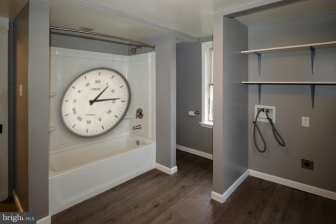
1:14
